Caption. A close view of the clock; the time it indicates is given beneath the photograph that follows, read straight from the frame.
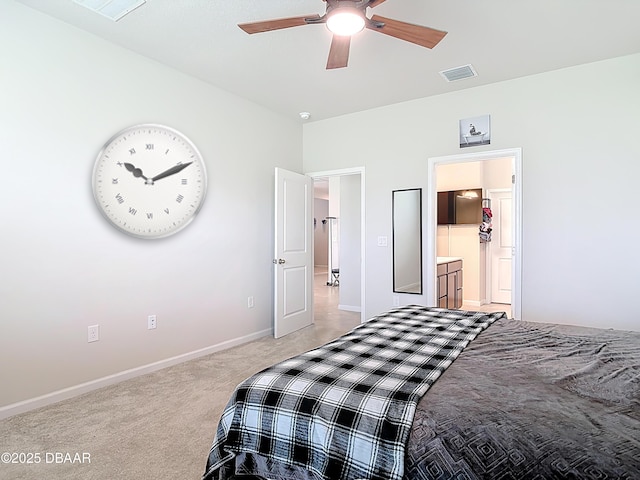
10:11
